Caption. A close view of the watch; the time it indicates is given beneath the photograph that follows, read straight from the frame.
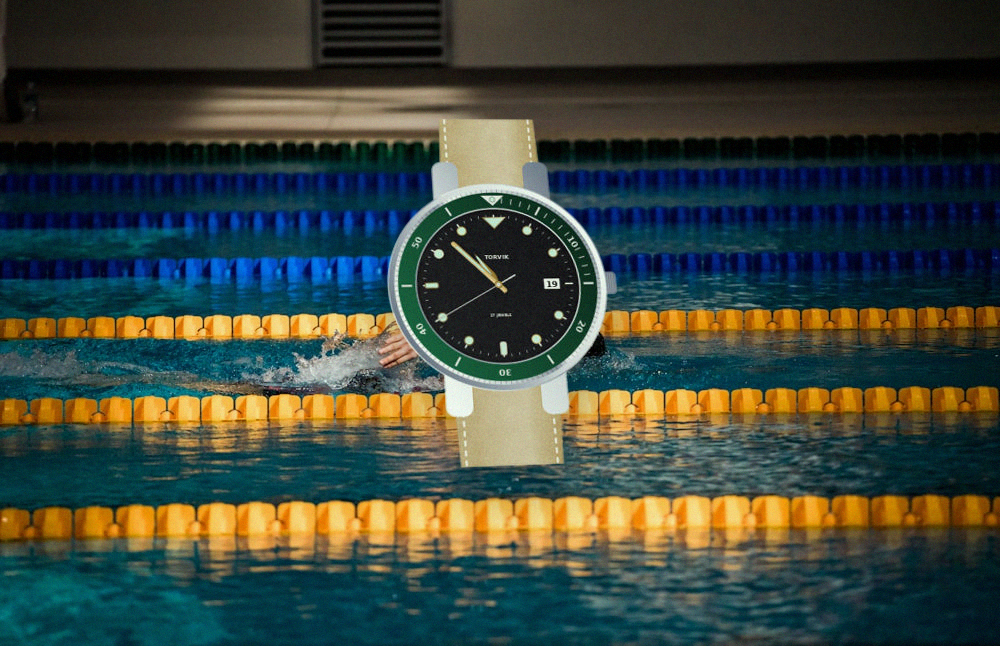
10:52:40
